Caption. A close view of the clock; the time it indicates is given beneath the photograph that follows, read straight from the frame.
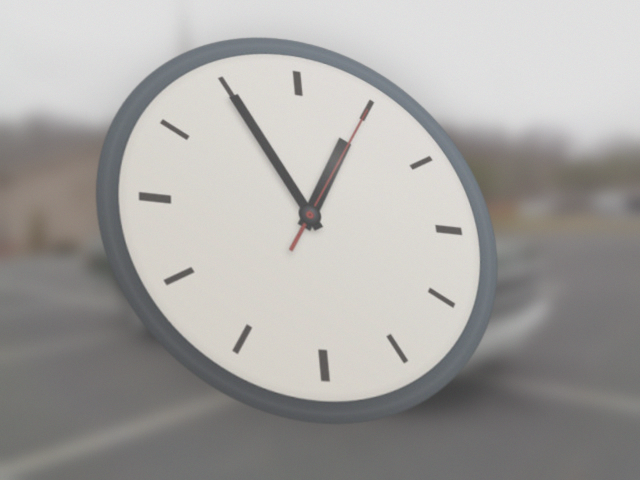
12:55:05
